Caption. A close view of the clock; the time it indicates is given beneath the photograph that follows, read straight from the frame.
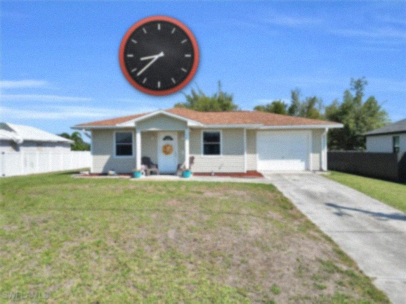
8:38
